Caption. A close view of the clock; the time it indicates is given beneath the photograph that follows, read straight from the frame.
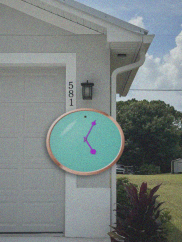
5:04
